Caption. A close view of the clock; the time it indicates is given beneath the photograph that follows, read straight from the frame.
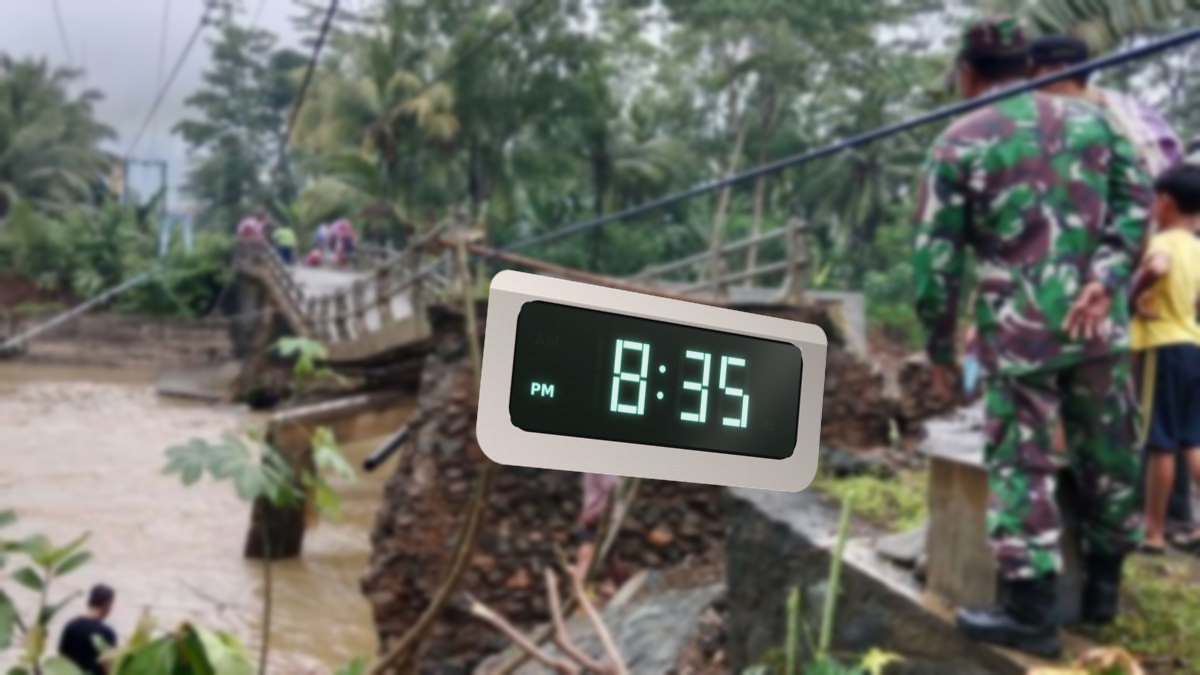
8:35
